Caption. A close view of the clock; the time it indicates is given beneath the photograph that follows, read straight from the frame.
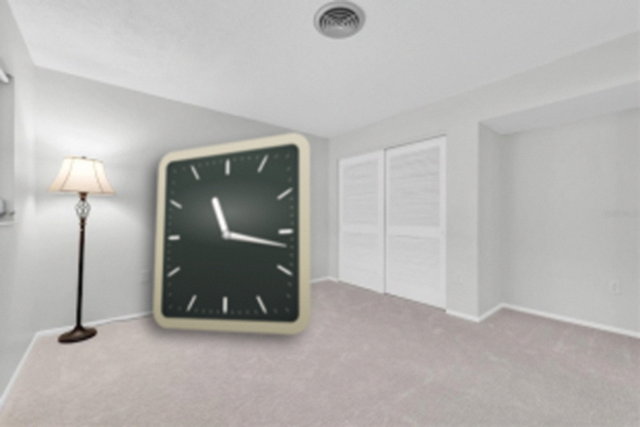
11:17
